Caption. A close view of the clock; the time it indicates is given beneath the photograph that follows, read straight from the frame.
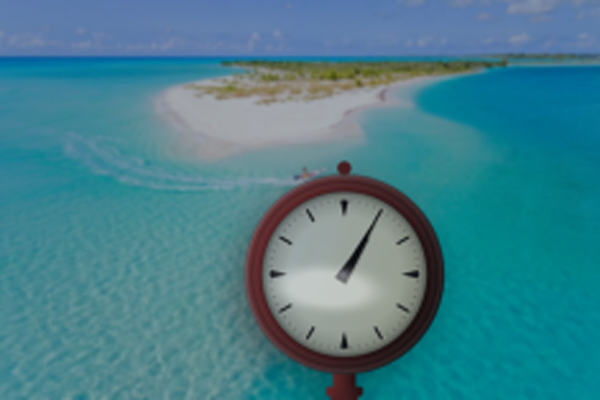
1:05
